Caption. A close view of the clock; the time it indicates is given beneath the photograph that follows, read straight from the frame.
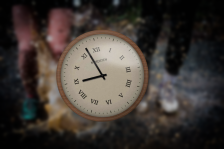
8:57
